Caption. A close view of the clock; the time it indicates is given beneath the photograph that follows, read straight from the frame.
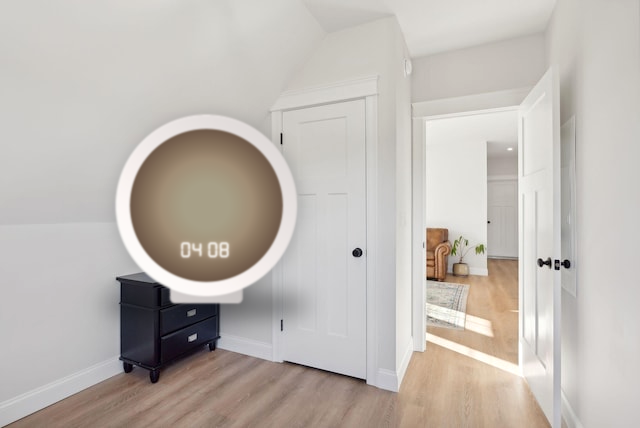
4:08
